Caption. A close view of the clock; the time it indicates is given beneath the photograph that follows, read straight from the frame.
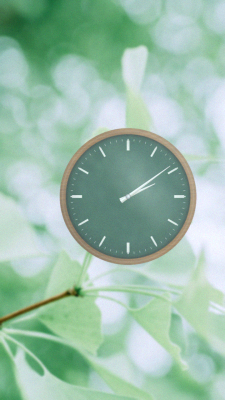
2:09
